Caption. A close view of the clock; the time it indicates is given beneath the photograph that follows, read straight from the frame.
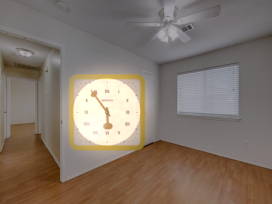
5:54
